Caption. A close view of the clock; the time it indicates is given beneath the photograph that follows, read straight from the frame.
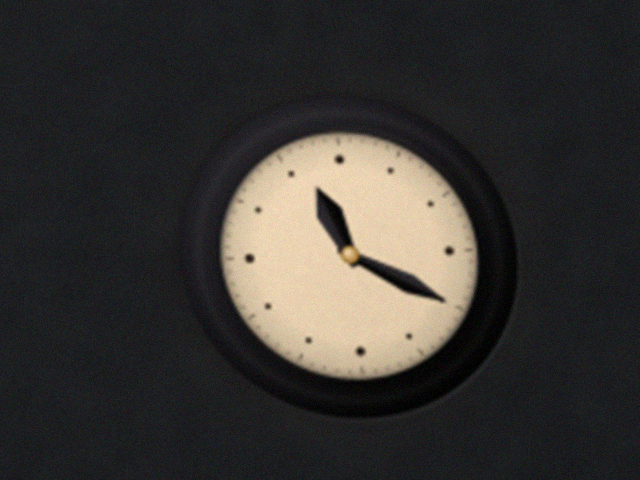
11:20
